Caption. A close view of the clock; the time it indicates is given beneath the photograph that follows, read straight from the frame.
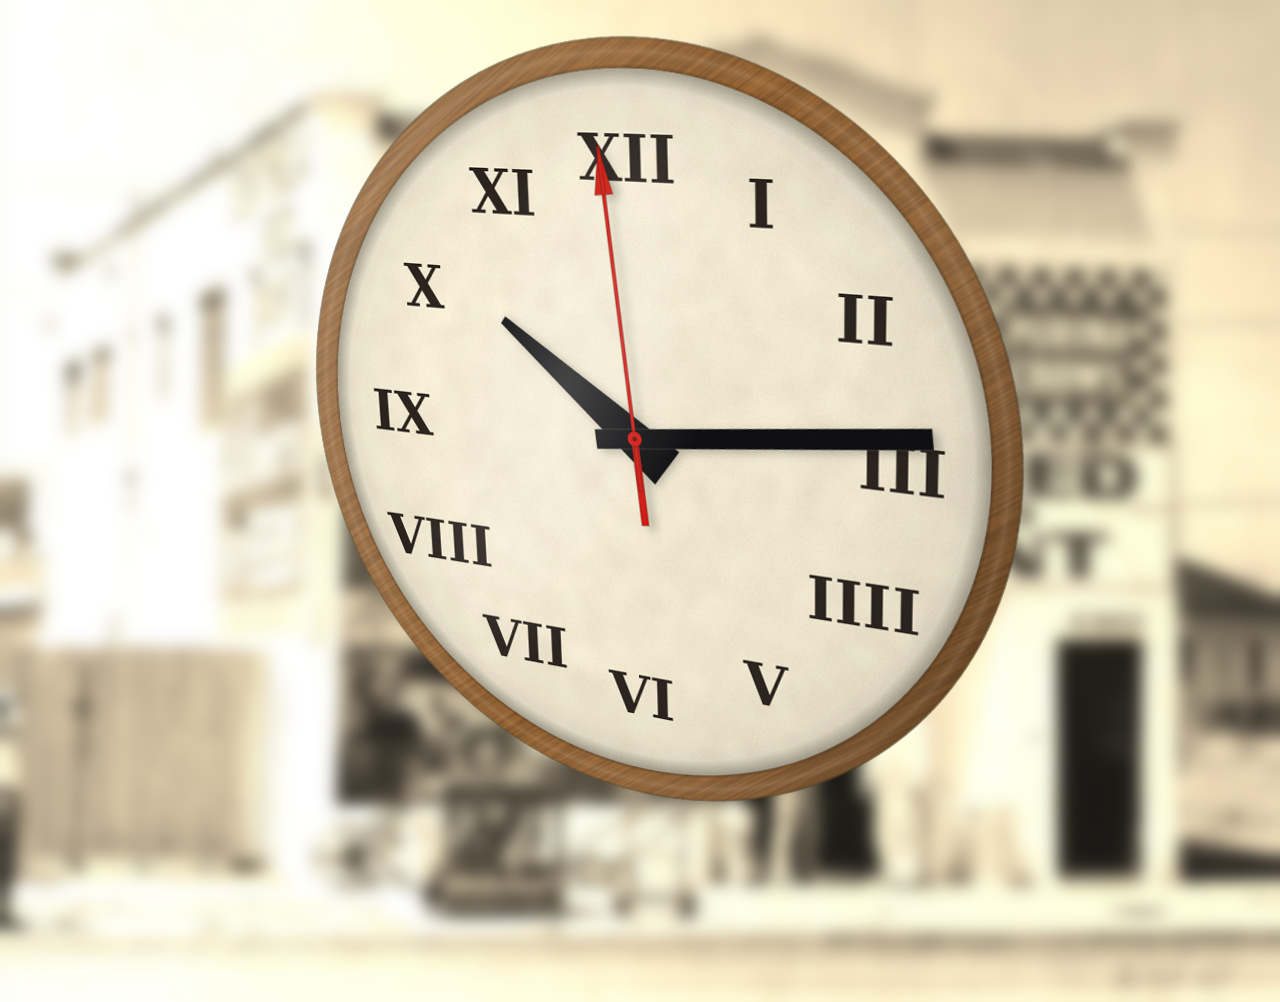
10:13:59
